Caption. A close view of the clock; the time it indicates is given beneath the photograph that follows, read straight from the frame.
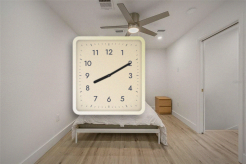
8:10
